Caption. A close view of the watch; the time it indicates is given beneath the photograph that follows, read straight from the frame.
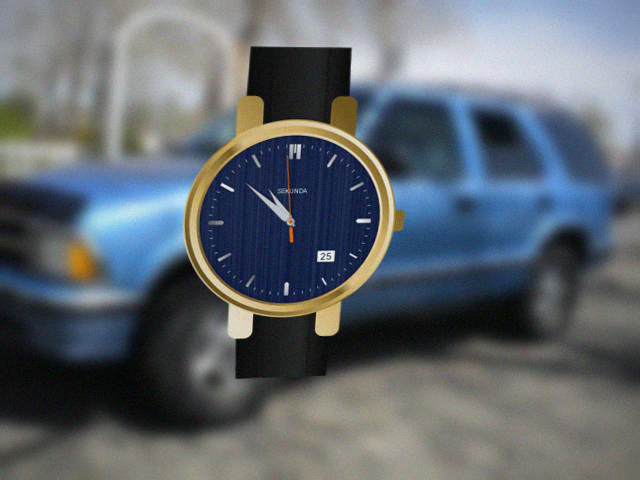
10:51:59
